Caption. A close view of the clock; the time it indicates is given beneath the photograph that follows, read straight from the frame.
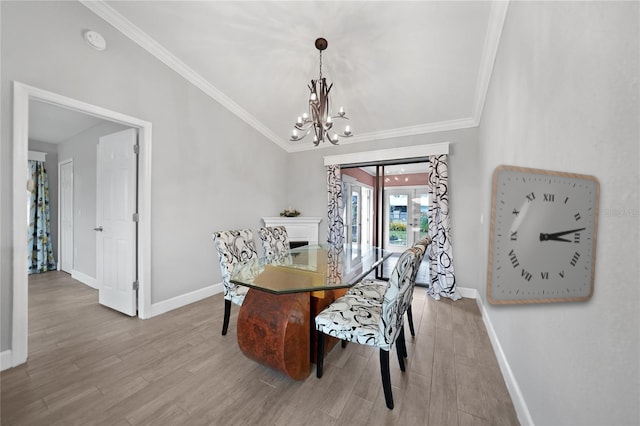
3:13
